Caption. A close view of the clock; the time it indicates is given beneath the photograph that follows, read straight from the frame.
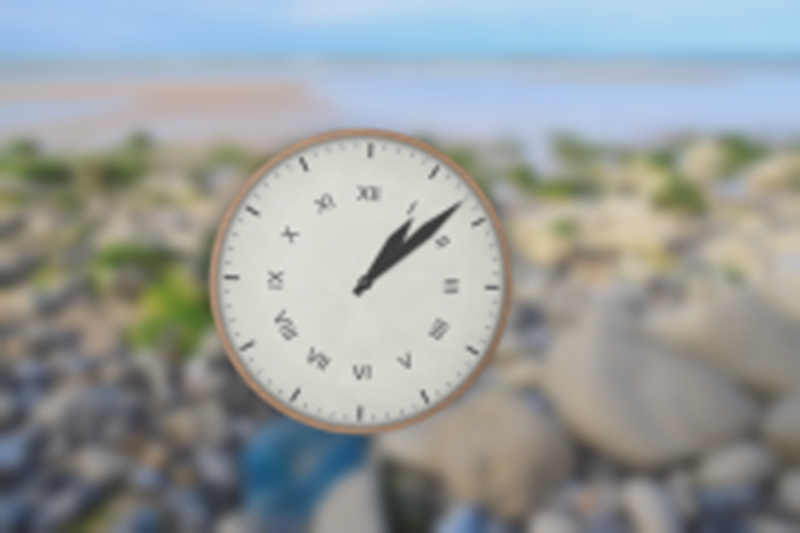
1:08
